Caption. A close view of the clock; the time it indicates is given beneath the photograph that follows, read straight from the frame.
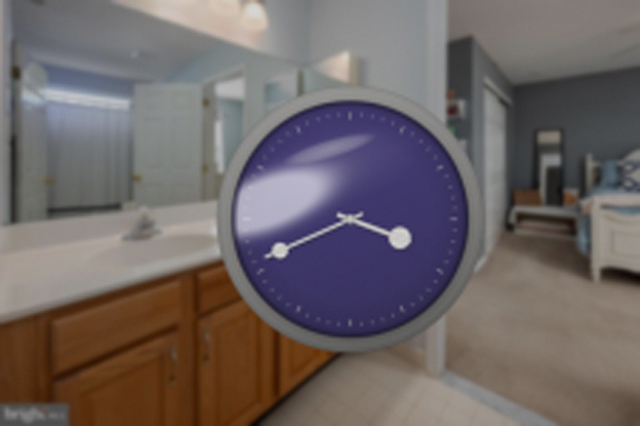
3:41
